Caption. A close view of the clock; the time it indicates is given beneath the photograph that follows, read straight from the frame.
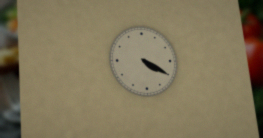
4:20
